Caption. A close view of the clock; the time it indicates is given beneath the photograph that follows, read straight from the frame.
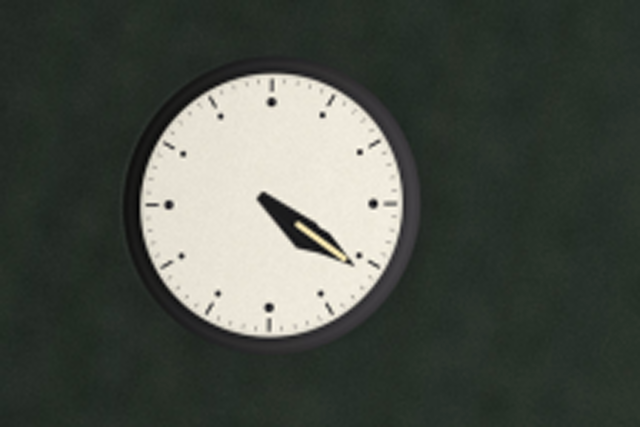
4:21
